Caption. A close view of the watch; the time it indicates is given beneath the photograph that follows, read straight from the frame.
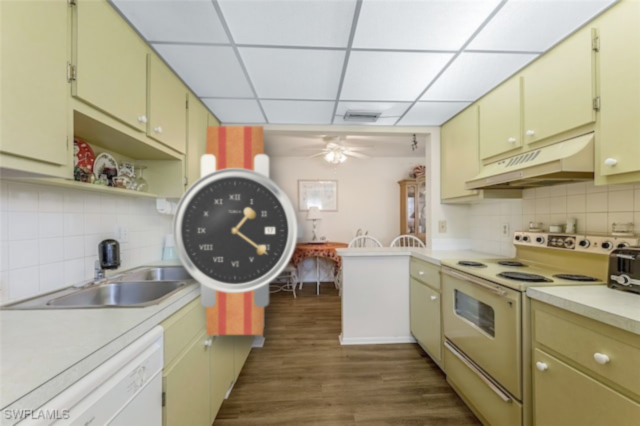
1:21
